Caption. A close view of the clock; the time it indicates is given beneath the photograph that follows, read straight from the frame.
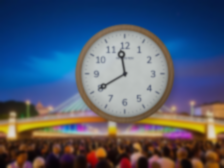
11:40
